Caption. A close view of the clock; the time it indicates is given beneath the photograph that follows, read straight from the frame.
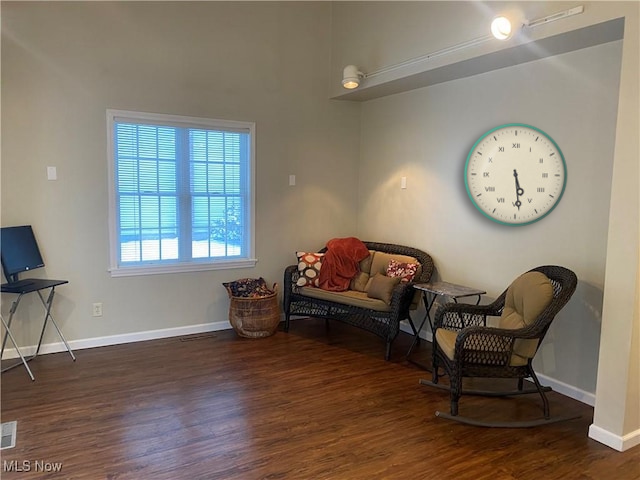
5:29
